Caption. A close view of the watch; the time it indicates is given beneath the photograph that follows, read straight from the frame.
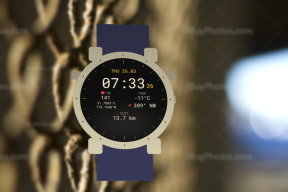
7:33
